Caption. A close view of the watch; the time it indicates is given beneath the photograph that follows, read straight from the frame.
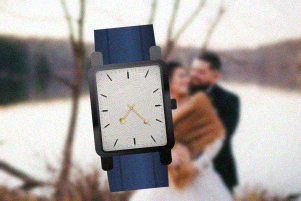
7:23
